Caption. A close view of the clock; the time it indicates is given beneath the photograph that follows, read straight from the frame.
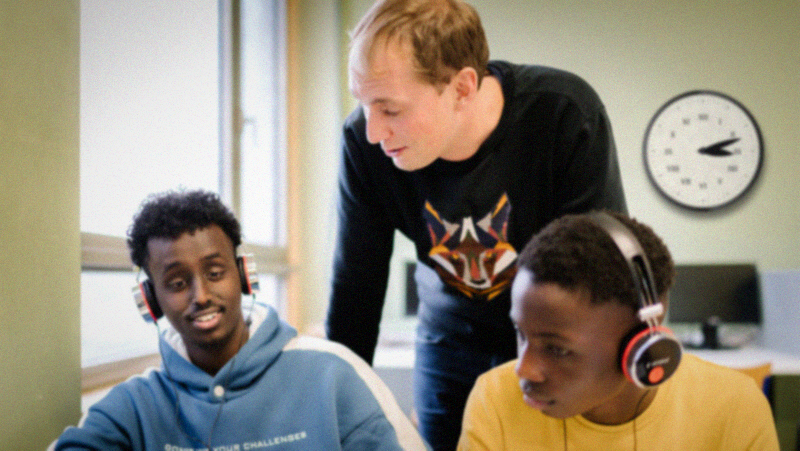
3:12
